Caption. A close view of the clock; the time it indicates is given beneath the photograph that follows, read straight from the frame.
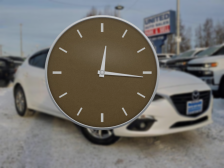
12:16
